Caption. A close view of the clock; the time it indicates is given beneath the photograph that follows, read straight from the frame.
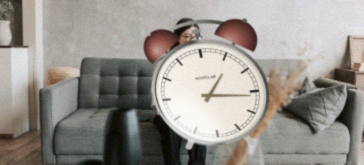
1:16
